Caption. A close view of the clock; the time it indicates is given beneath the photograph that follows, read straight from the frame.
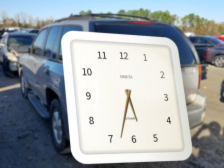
5:33
